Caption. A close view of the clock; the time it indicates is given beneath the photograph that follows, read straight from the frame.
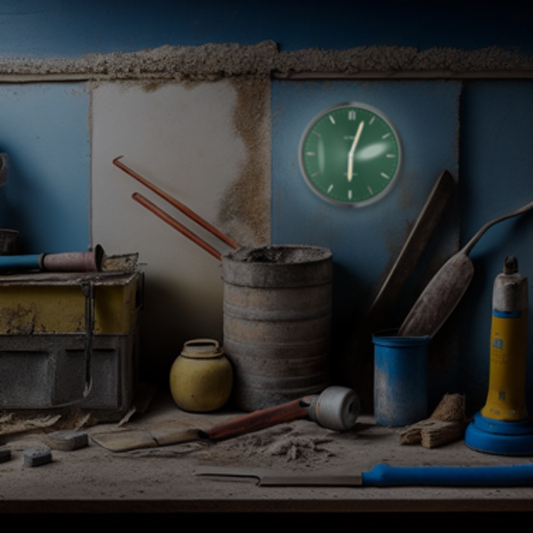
6:03
